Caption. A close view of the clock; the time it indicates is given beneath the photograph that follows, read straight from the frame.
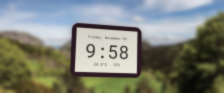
9:58
